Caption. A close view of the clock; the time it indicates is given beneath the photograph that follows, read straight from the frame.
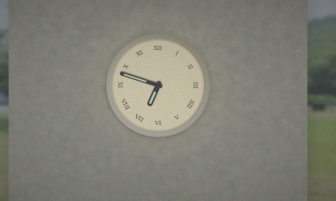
6:48
